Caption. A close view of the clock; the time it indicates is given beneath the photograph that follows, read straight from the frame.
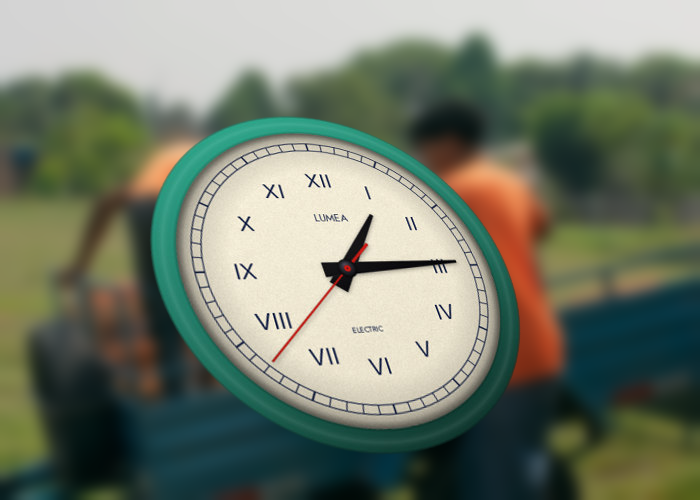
1:14:38
